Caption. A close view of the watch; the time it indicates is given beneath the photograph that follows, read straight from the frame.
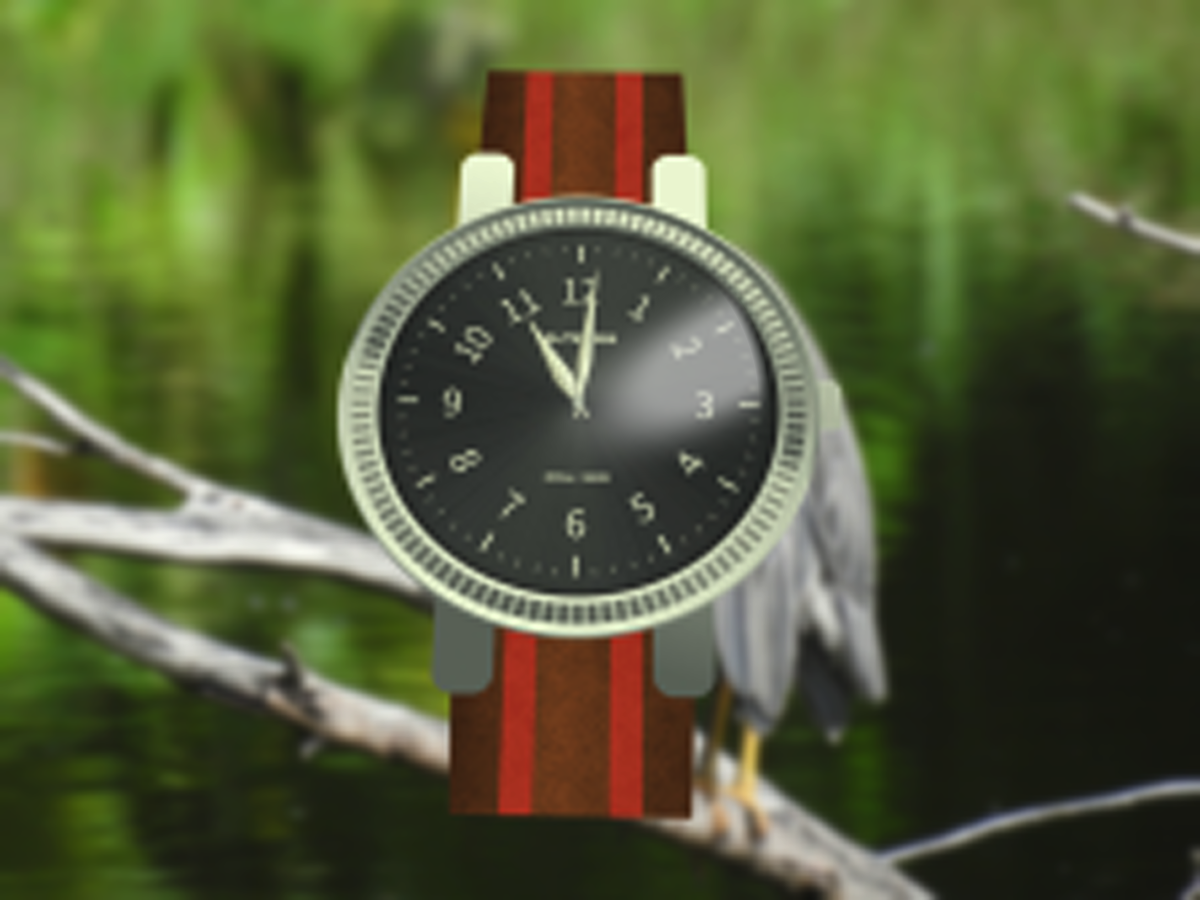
11:01
